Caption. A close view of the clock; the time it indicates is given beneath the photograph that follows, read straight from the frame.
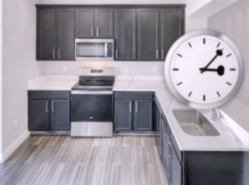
3:07
